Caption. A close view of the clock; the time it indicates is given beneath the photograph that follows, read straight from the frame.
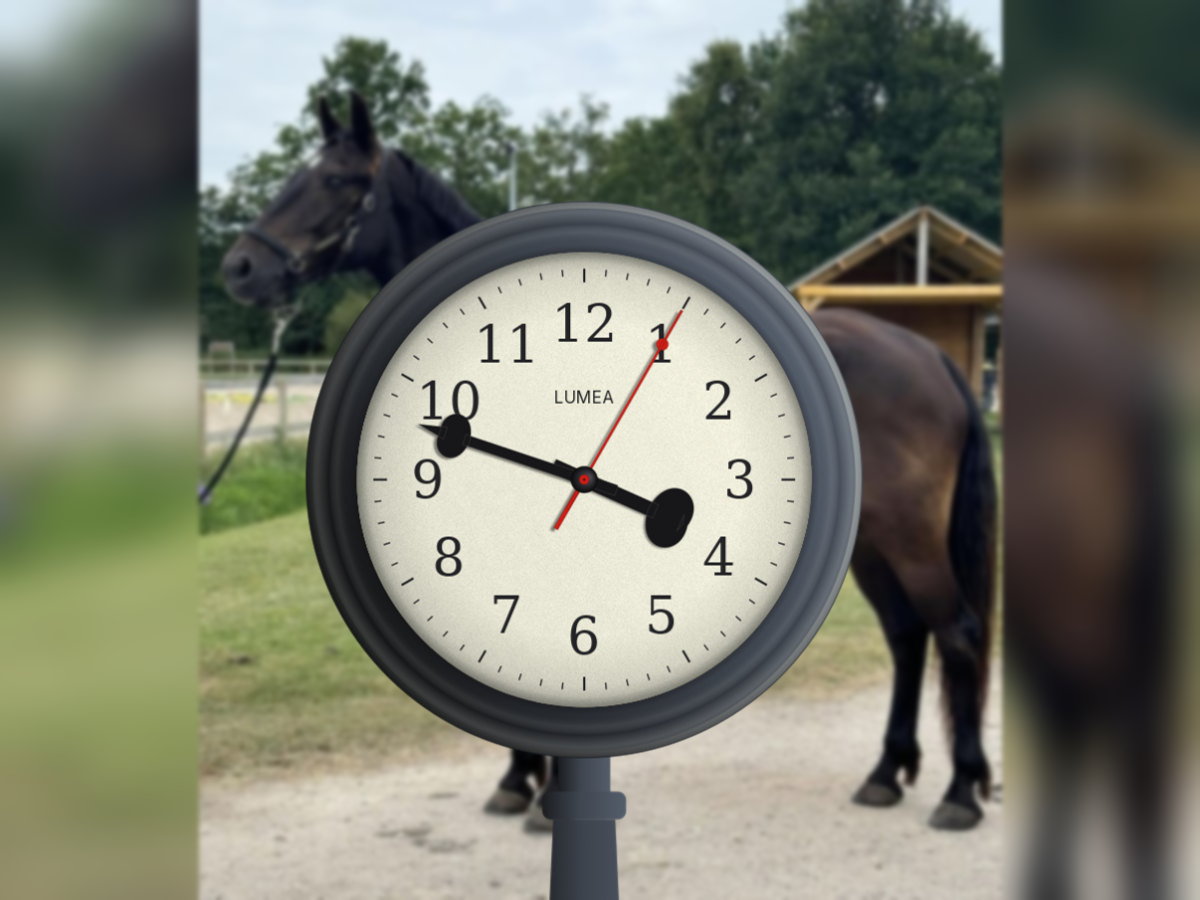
3:48:05
